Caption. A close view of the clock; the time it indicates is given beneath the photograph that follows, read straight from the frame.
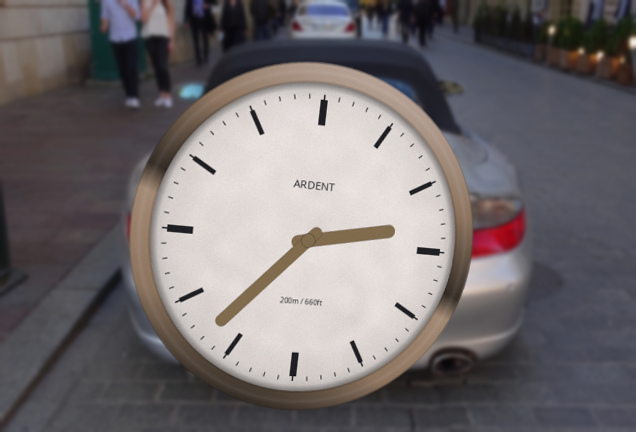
2:37
